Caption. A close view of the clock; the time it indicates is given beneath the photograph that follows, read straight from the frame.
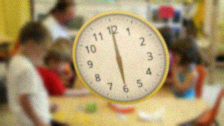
6:00
